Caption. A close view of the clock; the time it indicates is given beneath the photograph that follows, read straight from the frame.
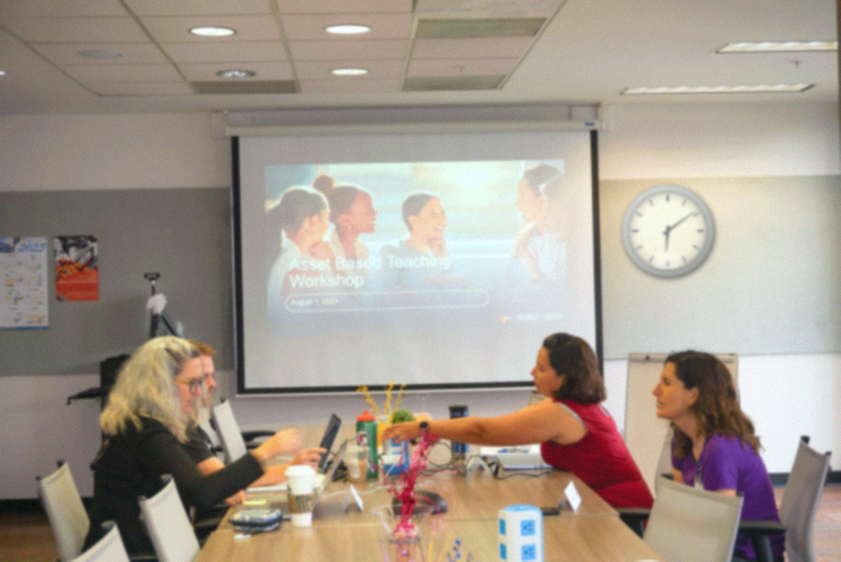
6:09
